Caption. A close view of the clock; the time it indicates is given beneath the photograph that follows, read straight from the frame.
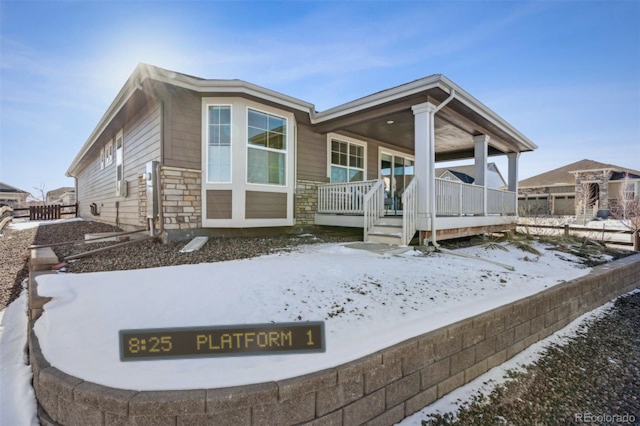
8:25
